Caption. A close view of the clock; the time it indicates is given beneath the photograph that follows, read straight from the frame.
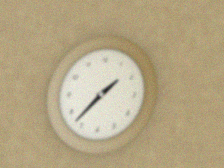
1:37
